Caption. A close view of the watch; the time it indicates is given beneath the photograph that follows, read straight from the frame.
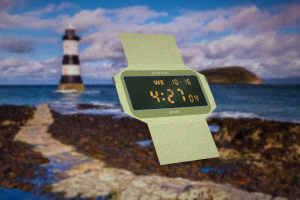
4:27:04
